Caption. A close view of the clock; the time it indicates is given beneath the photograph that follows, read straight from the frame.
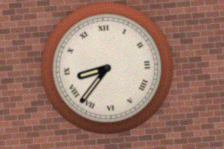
8:37
